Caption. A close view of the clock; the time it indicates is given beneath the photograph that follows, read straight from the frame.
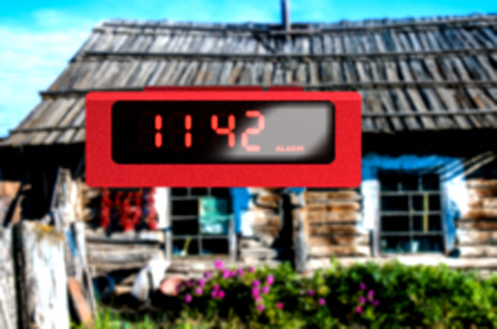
11:42
